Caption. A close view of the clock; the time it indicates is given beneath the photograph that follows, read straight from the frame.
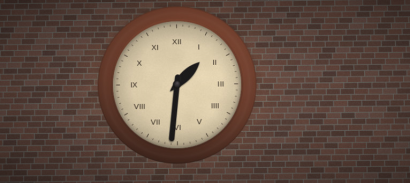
1:31
